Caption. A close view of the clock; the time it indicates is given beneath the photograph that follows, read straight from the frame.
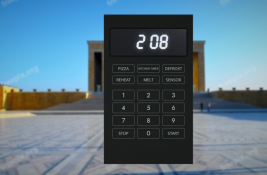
2:08
